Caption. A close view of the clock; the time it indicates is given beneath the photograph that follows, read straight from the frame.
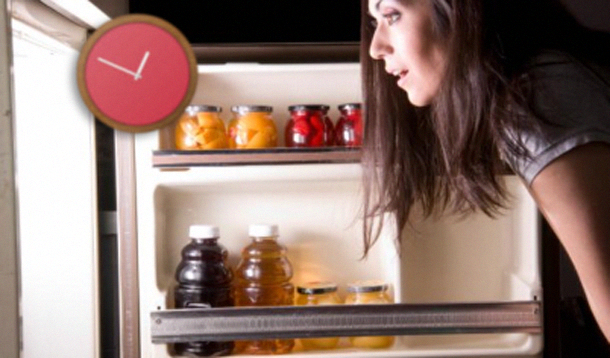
12:49
